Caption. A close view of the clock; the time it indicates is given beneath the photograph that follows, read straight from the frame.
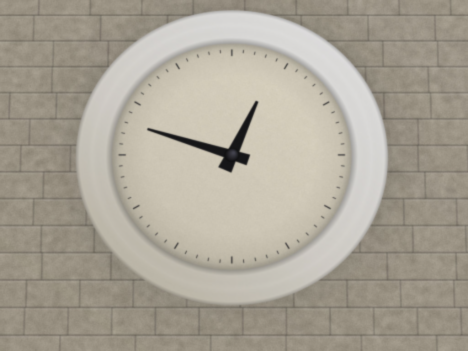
12:48
